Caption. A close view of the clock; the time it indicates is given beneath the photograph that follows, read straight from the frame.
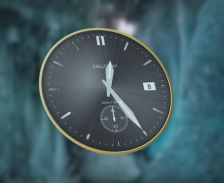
12:25
